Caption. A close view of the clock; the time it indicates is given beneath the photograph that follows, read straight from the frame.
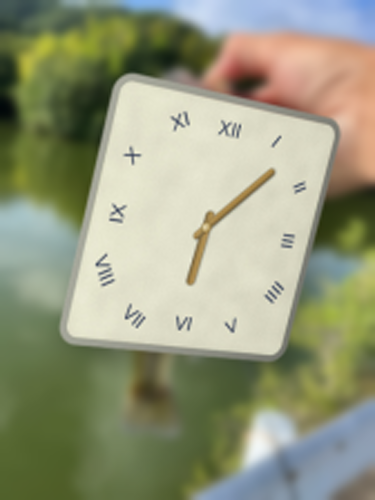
6:07
